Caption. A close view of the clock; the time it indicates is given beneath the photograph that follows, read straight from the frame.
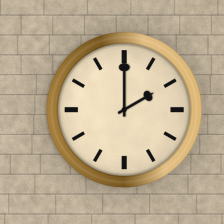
2:00
